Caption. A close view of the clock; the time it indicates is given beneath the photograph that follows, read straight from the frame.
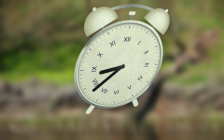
8:38
